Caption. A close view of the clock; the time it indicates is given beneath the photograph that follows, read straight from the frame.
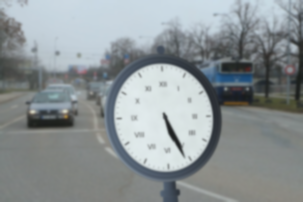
5:26
